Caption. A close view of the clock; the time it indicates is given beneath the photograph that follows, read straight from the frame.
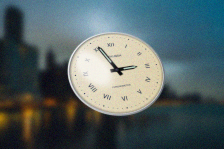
2:56
